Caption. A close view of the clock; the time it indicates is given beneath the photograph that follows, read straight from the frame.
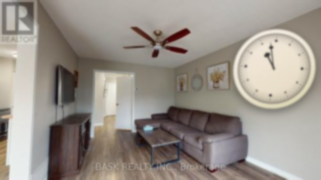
10:58
